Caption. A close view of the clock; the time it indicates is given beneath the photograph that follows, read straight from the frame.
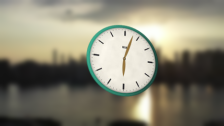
6:03
